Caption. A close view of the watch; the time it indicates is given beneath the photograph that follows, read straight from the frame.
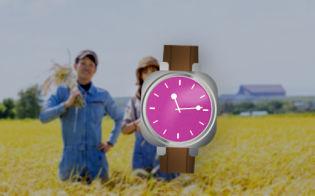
11:14
